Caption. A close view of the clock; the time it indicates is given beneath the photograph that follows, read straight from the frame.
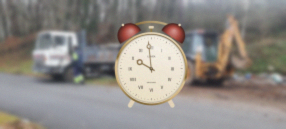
9:59
